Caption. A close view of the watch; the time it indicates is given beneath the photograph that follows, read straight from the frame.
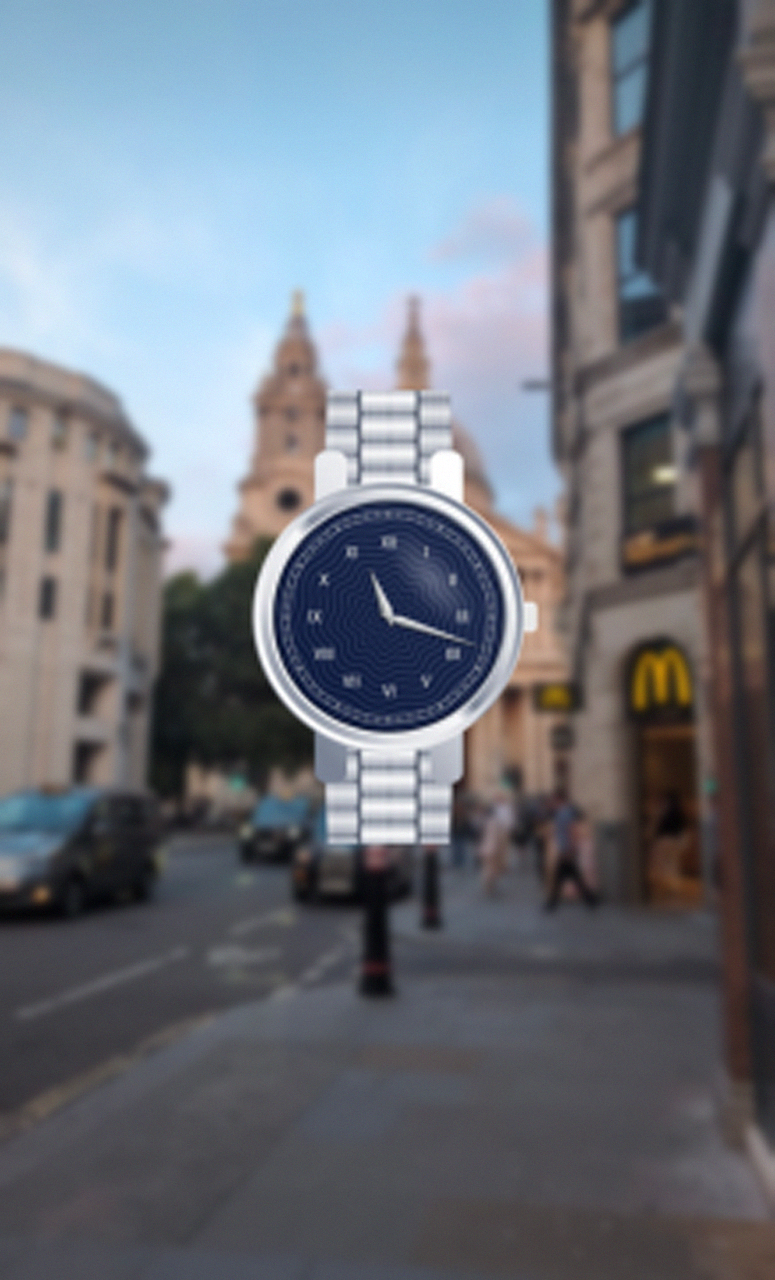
11:18
